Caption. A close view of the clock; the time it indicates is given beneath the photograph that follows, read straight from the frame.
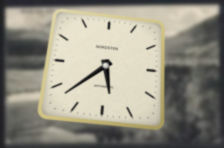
5:38
